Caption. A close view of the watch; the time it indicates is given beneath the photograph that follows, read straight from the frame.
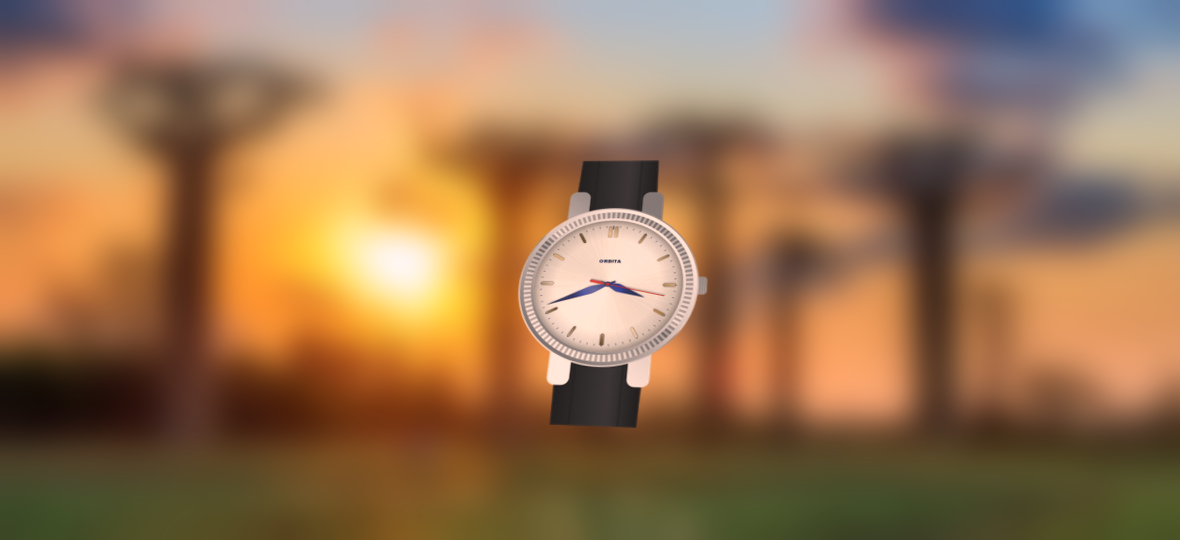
3:41:17
